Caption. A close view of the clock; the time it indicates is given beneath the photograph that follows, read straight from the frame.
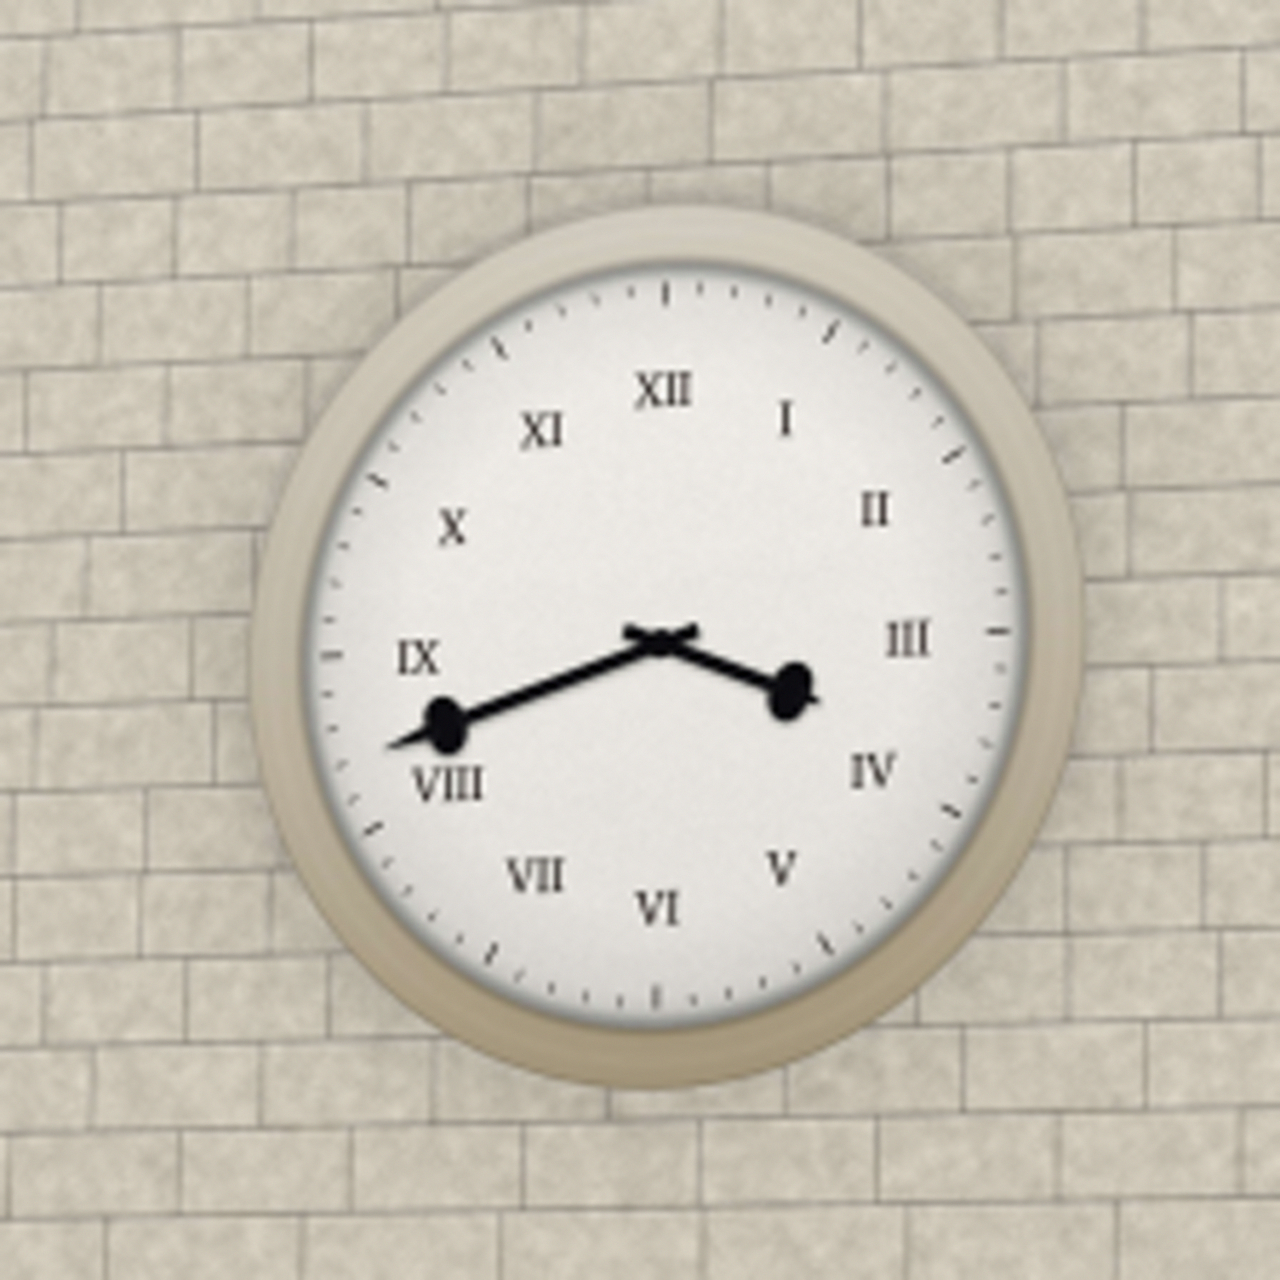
3:42
